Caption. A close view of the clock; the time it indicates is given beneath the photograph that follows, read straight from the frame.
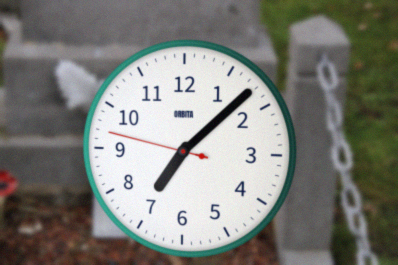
7:07:47
